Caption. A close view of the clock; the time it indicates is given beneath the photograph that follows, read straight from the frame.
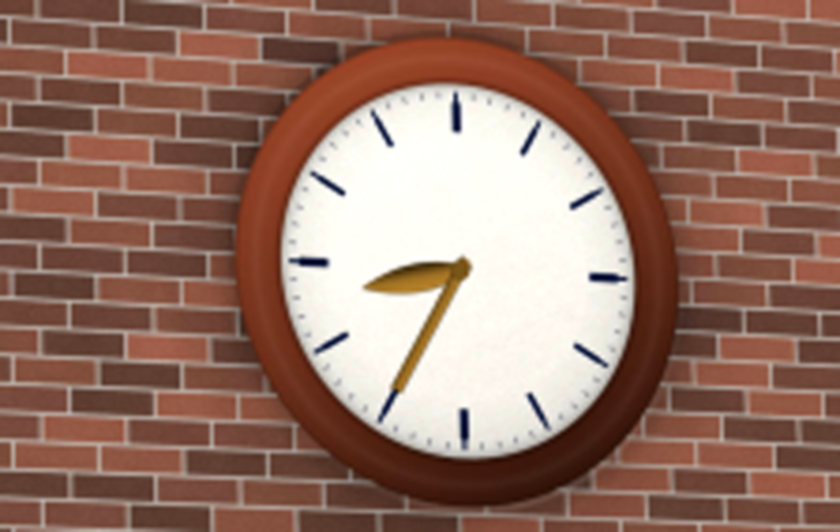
8:35
